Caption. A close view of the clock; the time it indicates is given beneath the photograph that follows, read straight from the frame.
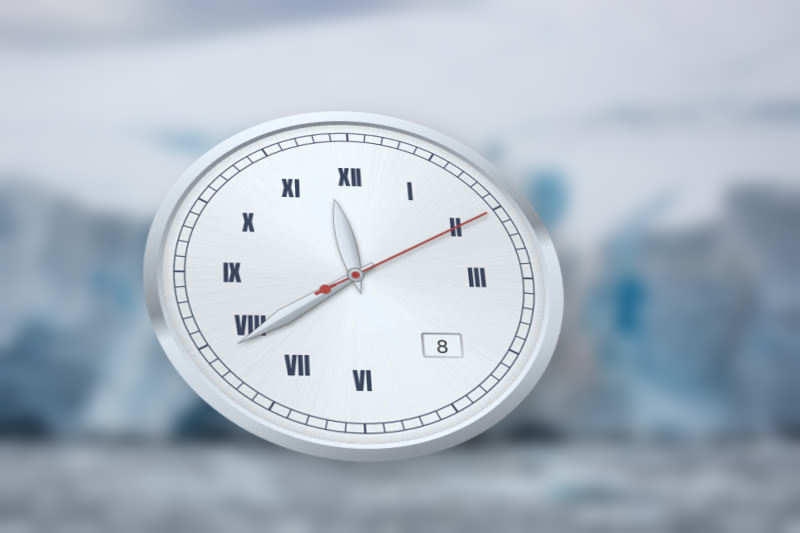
11:39:10
